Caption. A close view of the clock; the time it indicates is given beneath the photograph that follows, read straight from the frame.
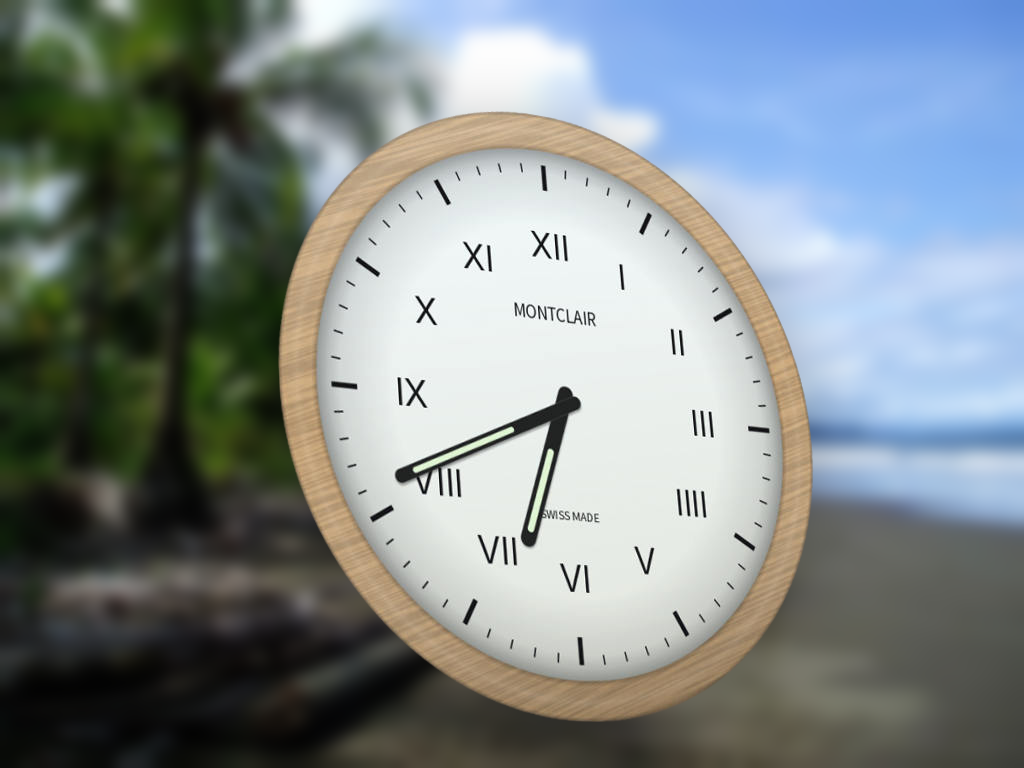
6:41
